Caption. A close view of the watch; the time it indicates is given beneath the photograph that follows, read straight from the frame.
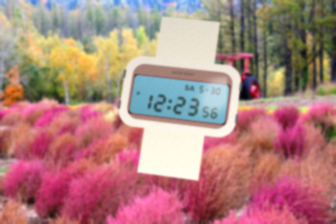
12:23:56
